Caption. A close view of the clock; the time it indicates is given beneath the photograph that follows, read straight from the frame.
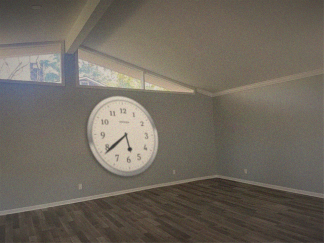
5:39
